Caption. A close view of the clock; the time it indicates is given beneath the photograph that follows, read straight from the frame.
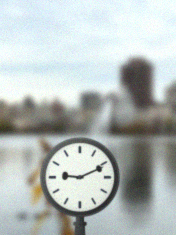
9:11
